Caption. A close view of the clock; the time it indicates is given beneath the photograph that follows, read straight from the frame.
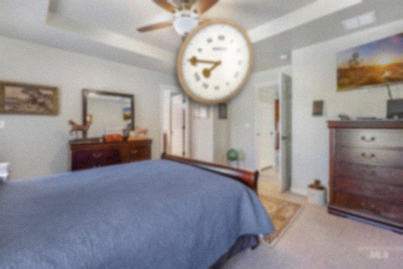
7:46
